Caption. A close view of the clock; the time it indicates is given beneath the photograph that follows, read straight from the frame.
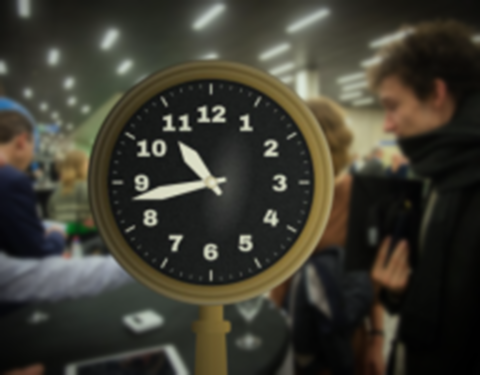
10:43
